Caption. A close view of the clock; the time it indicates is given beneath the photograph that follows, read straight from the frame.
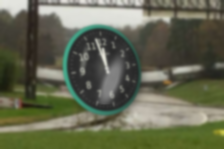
11:58
